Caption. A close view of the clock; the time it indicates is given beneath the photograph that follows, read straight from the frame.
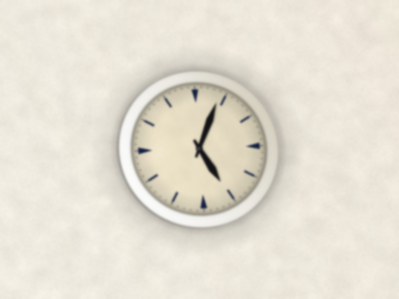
5:04
